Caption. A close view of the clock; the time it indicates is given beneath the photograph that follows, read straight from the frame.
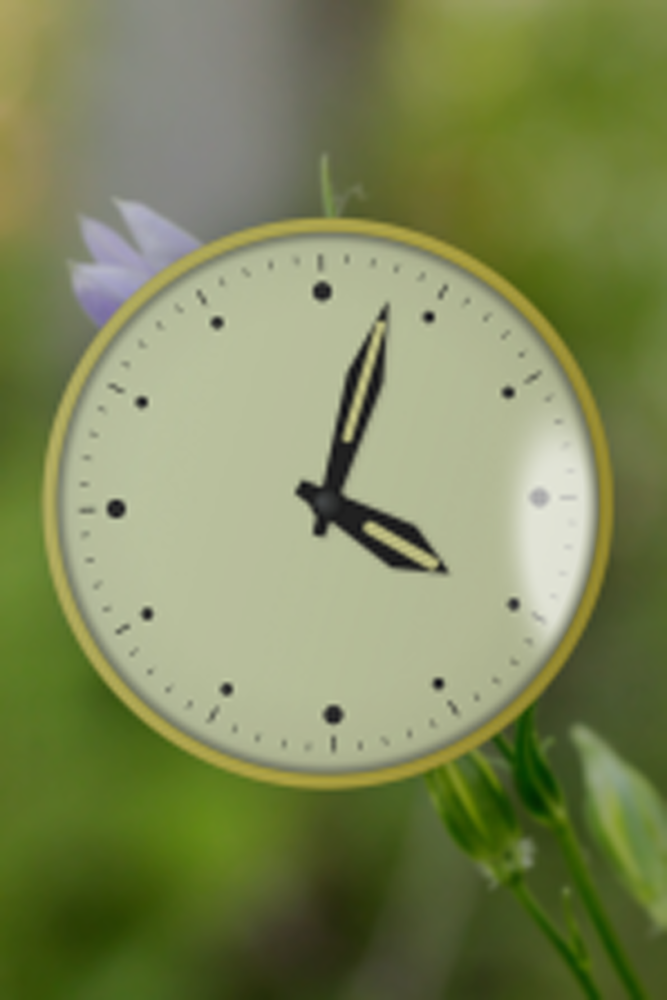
4:03
